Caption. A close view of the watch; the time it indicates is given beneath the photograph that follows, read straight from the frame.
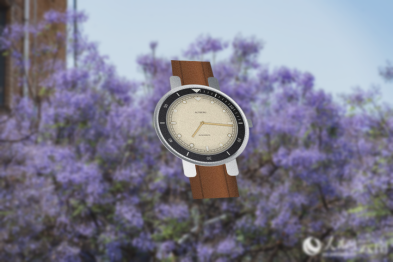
7:16
